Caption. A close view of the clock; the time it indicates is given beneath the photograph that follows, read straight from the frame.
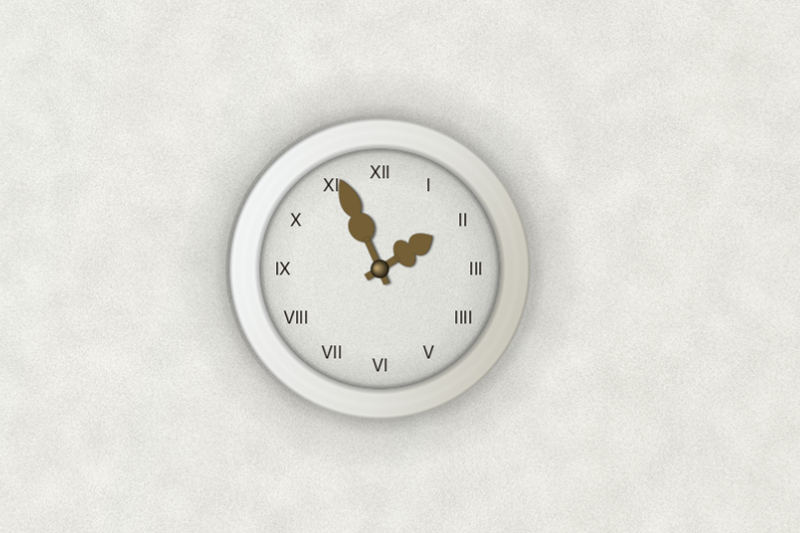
1:56
